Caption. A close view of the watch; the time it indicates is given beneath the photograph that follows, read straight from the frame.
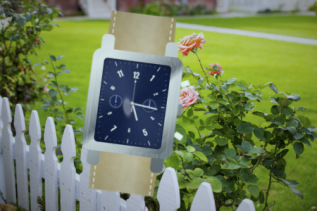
5:16
